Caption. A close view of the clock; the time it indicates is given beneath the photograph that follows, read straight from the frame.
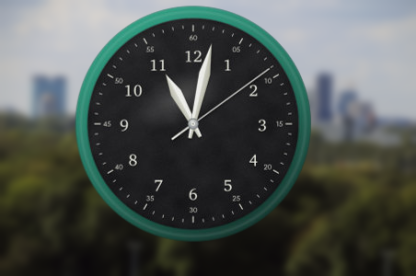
11:02:09
